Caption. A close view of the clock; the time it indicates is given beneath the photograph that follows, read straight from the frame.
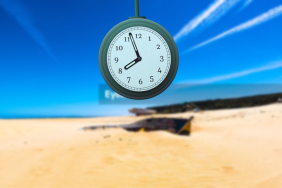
7:57
